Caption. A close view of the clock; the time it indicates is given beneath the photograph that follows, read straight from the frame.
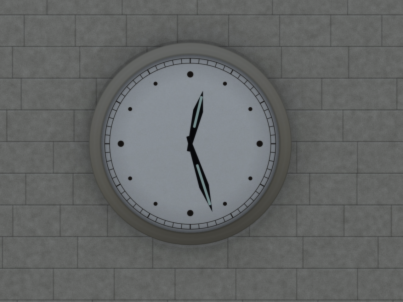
12:27
